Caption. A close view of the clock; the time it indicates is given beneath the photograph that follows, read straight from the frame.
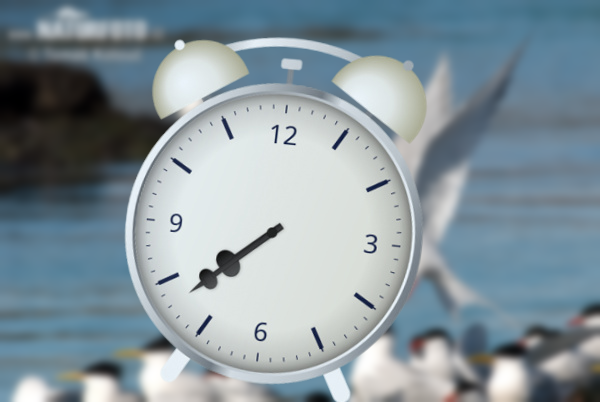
7:38
